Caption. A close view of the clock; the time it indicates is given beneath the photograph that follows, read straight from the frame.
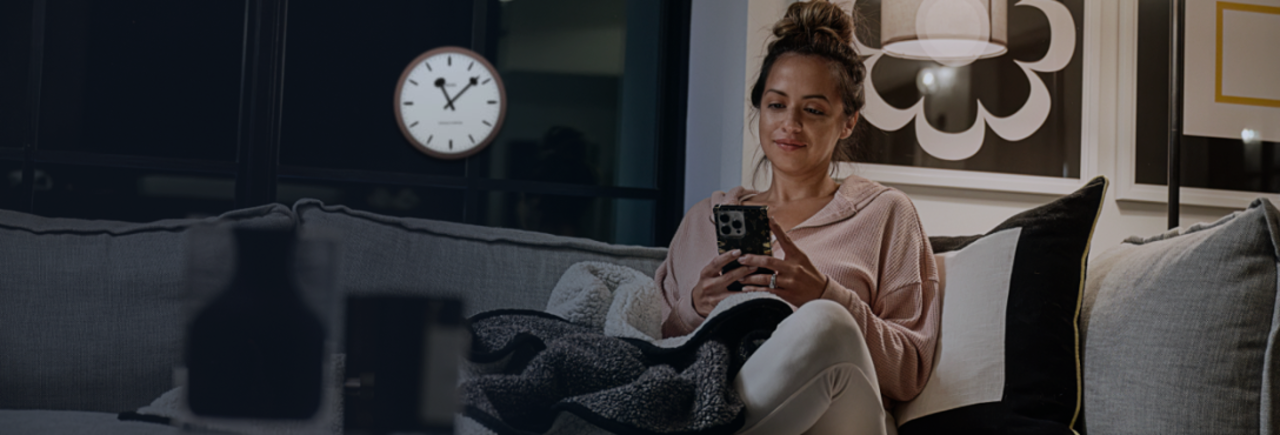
11:08
